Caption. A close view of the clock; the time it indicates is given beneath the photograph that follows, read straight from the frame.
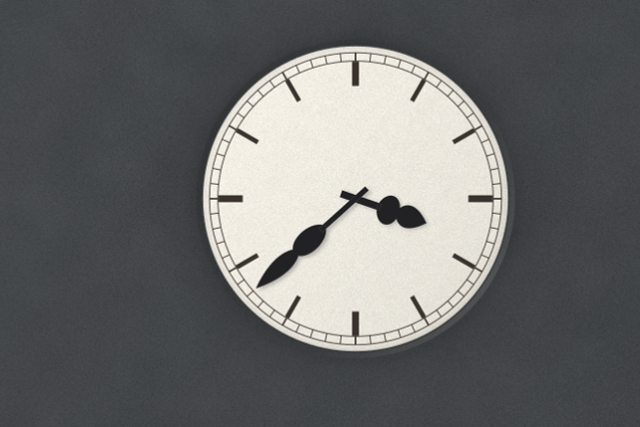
3:38
